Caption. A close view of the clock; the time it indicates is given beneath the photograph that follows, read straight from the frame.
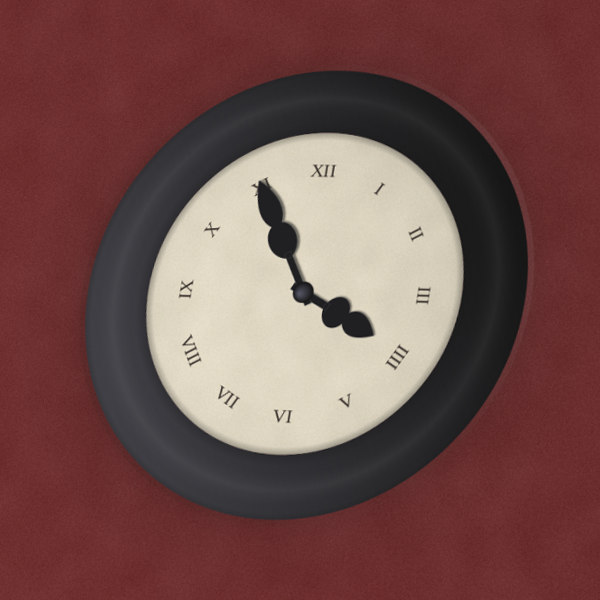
3:55
